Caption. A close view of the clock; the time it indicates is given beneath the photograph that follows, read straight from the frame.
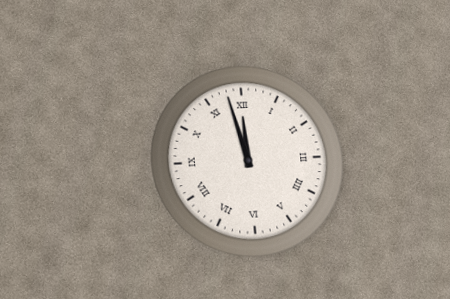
11:58
